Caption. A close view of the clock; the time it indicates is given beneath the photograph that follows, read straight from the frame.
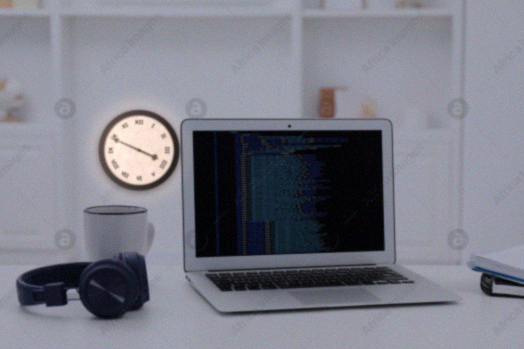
3:49
